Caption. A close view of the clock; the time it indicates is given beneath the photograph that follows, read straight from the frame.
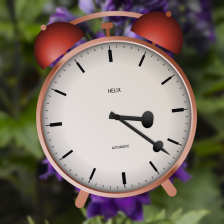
3:22
